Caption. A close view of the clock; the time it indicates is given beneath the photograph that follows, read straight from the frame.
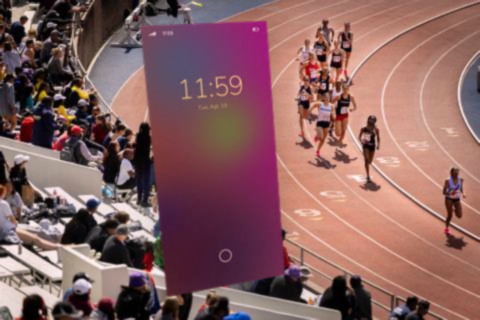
11:59
